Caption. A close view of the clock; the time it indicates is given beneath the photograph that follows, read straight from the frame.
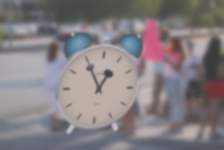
12:55
